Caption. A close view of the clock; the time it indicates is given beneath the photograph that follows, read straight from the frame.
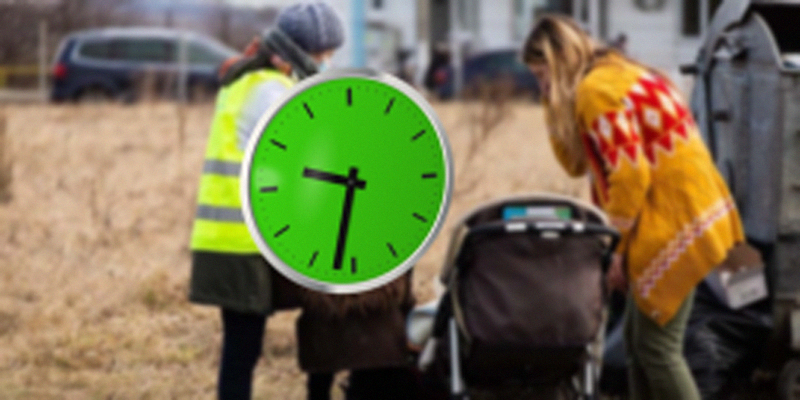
9:32
